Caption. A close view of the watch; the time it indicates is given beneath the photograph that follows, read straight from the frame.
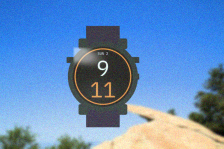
9:11
